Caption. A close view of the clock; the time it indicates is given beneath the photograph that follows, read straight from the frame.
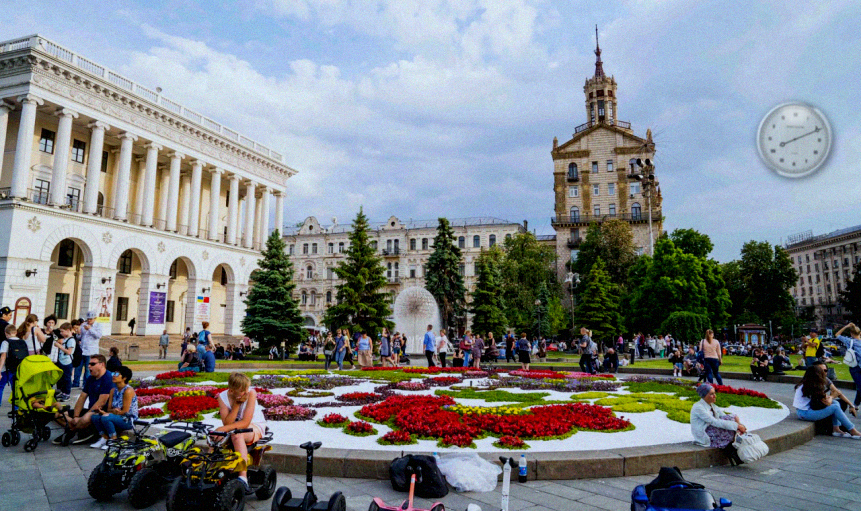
8:11
